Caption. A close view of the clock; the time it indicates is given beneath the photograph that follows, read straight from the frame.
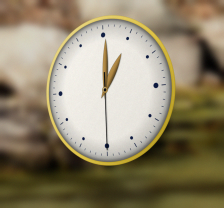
1:00:30
